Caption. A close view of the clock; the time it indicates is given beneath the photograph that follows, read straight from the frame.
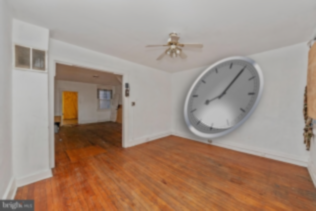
8:05
